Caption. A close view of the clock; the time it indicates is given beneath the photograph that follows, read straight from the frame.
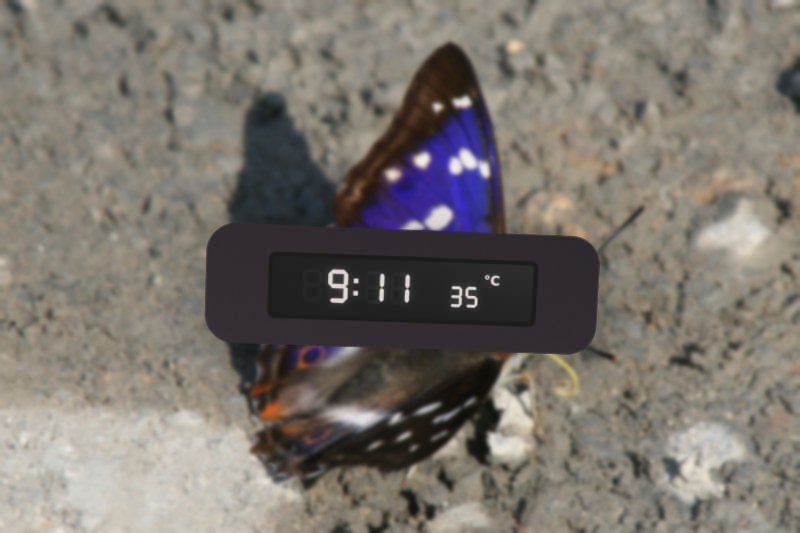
9:11
